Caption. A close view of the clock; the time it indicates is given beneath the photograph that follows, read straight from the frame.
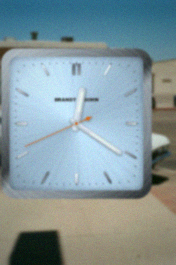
12:20:41
